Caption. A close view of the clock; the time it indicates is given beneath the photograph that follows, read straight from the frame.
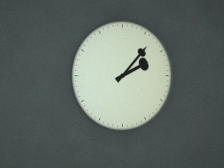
2:07
